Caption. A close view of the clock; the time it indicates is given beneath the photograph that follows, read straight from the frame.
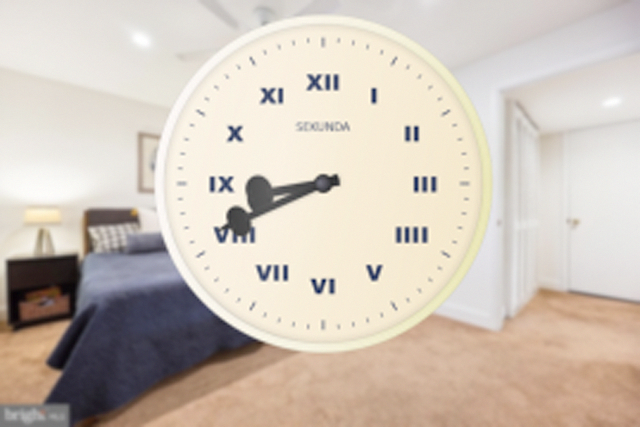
8:41
